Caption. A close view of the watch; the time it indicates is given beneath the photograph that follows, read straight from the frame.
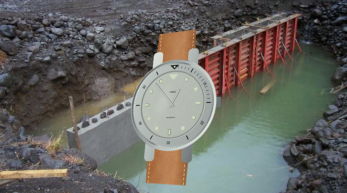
12:53
